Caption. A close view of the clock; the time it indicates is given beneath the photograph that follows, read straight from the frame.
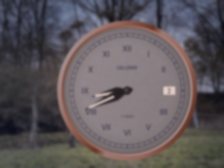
8:41
